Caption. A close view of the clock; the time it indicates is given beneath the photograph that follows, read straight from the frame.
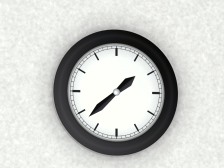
1:38
